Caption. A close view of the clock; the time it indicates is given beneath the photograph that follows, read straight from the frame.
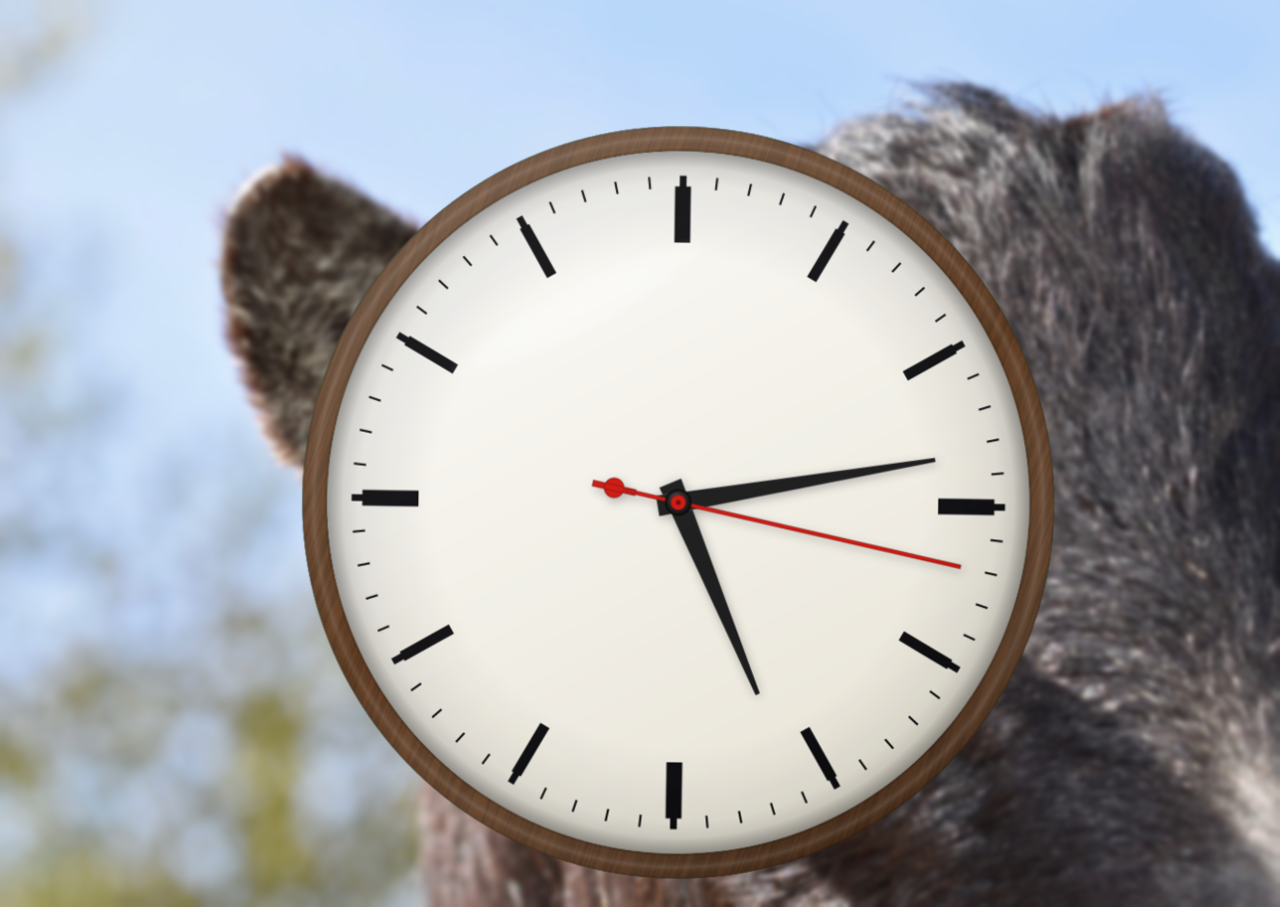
5:13:17
